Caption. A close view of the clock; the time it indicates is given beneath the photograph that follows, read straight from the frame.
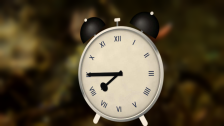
7:45
